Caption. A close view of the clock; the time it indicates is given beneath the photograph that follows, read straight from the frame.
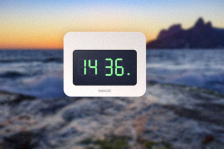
14:36
